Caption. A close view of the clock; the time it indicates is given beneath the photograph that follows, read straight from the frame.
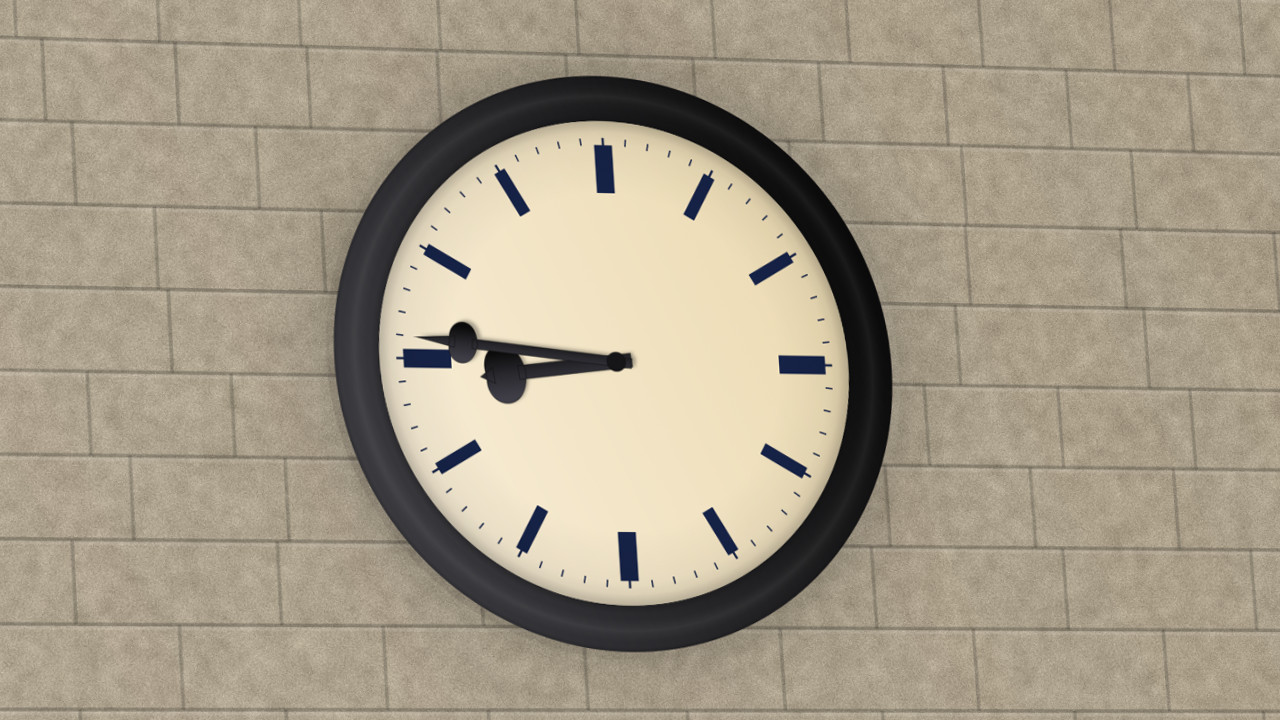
8:46
